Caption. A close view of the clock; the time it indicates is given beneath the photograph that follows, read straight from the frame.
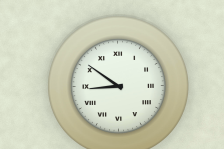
8:51
